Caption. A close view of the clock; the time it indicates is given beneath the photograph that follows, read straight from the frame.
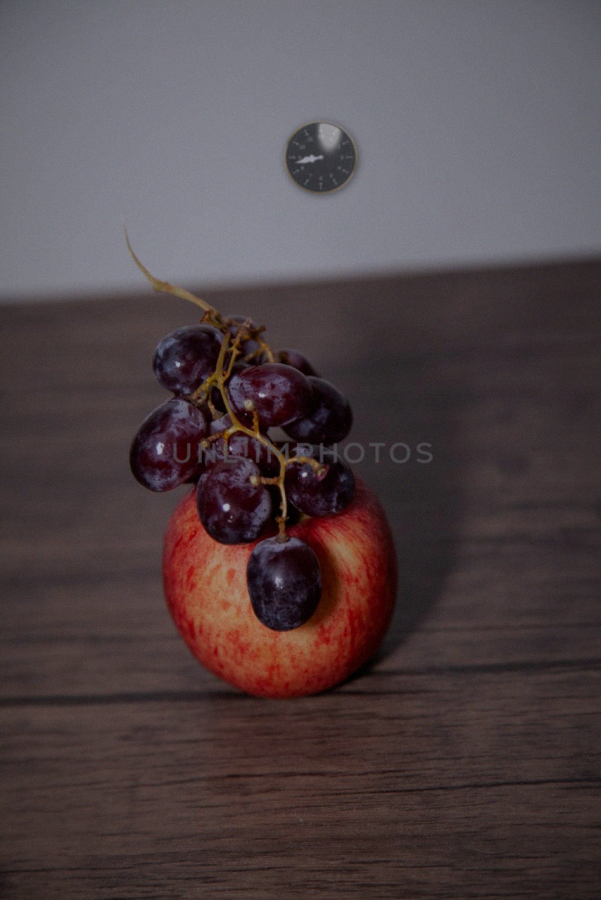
8:43
